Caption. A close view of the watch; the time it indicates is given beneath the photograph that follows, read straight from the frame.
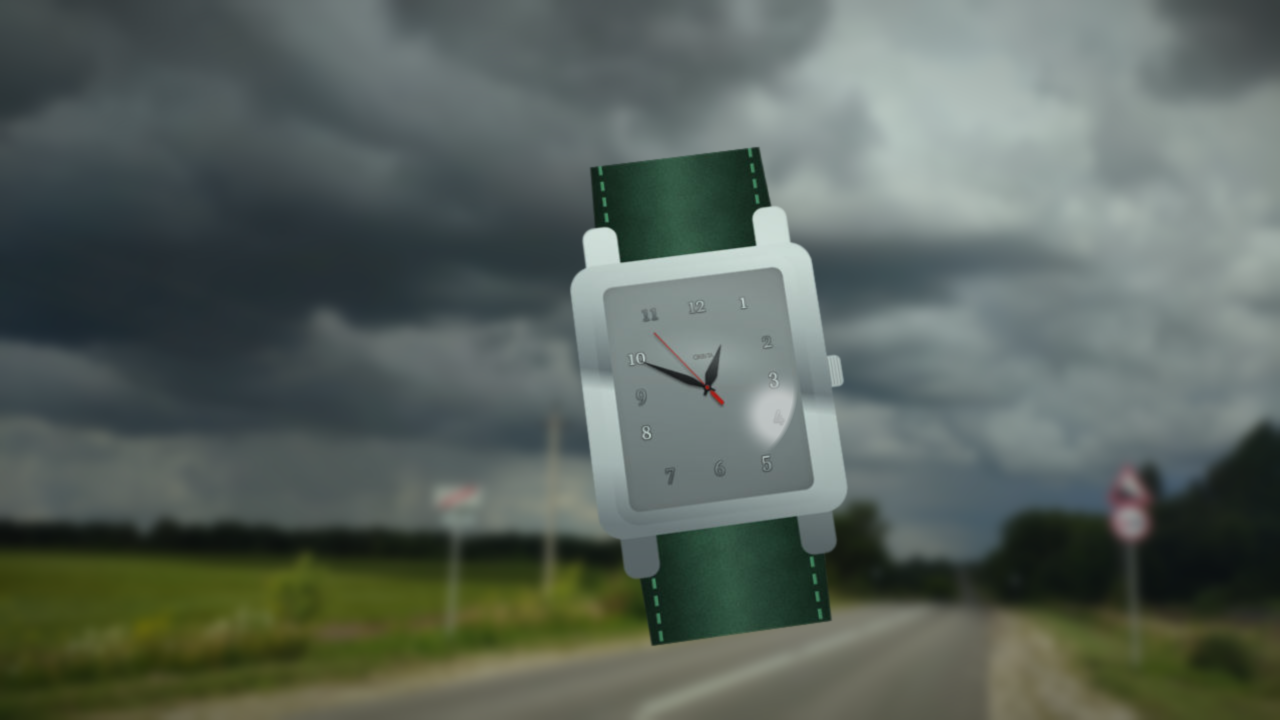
12:49:54
